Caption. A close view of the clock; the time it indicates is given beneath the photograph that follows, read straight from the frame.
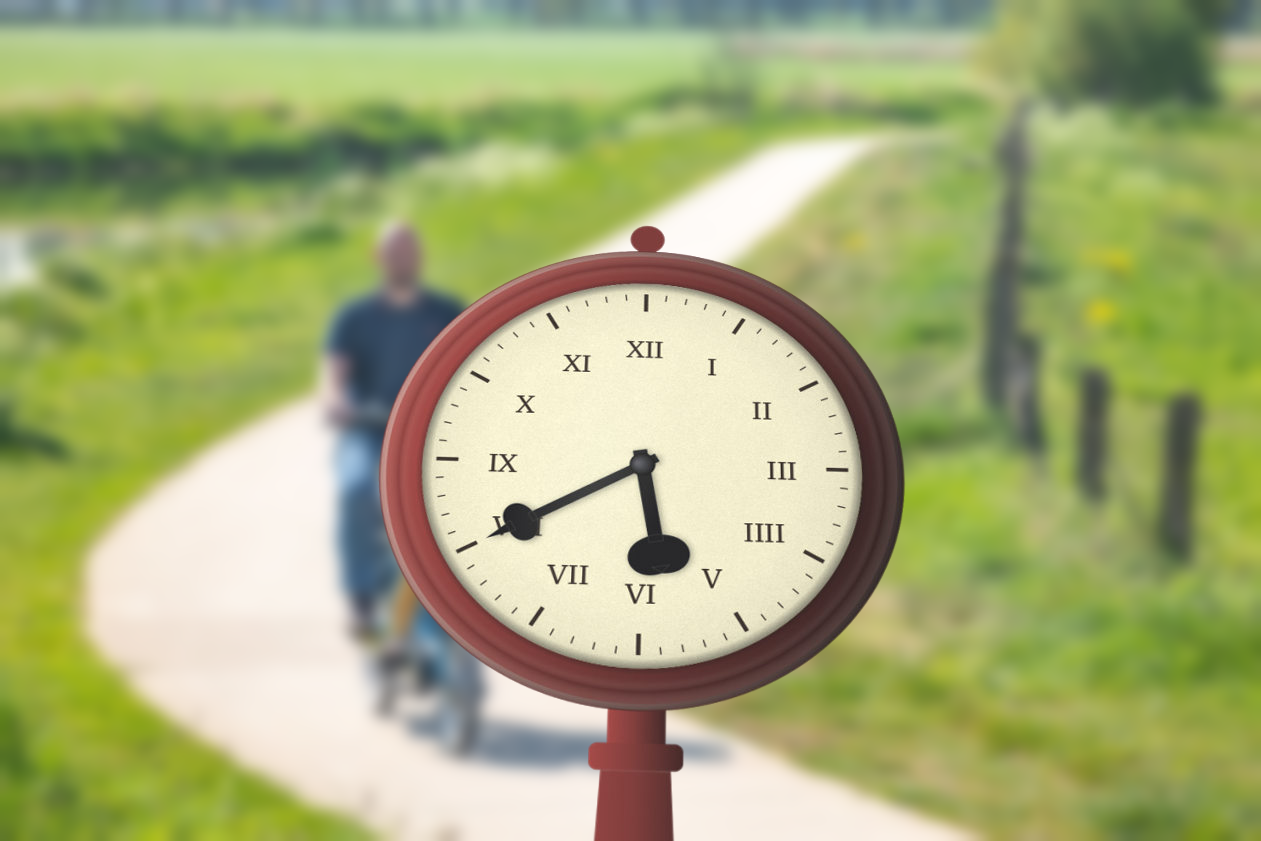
5:40
